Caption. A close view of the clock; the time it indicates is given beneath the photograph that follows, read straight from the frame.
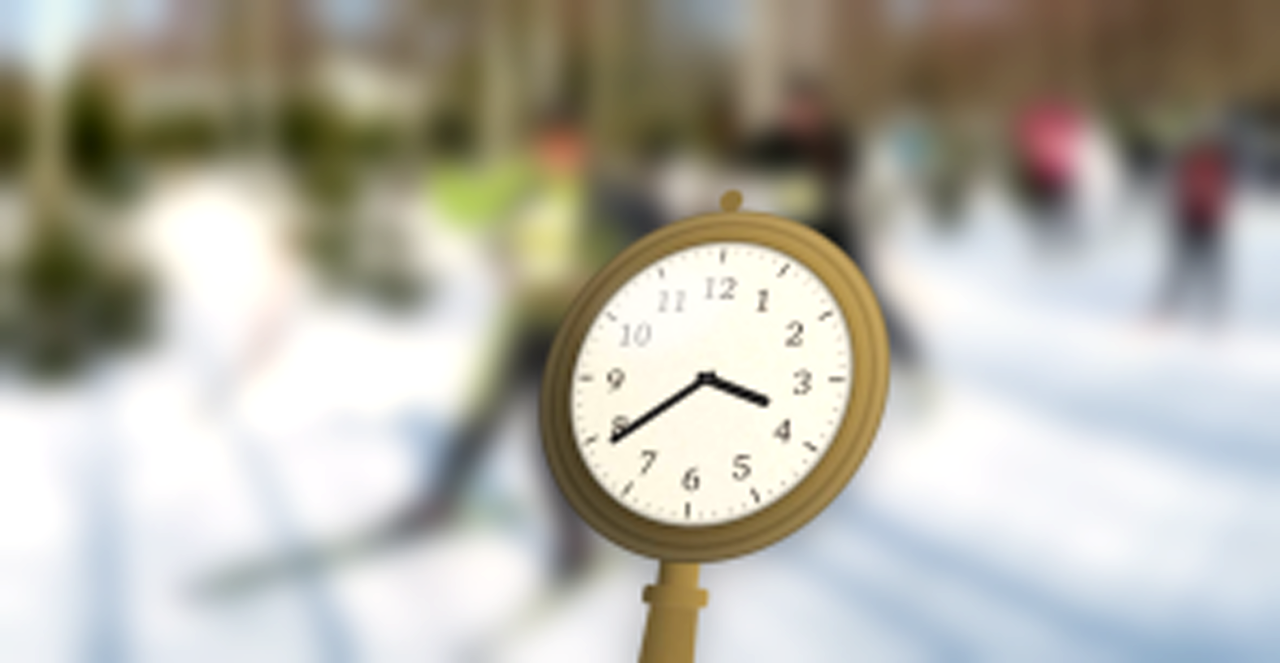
3:39
